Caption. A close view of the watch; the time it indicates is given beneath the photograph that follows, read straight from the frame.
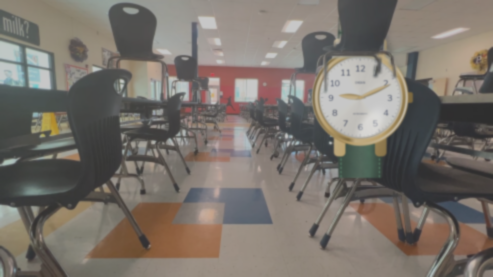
9:11
